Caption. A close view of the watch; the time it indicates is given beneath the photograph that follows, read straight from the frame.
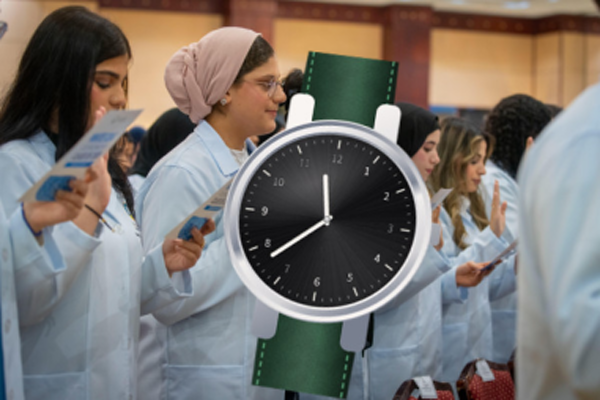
11:38
